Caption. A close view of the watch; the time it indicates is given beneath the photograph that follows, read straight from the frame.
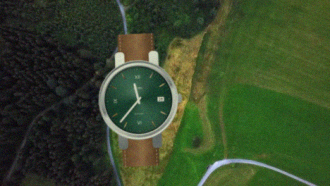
11:37
